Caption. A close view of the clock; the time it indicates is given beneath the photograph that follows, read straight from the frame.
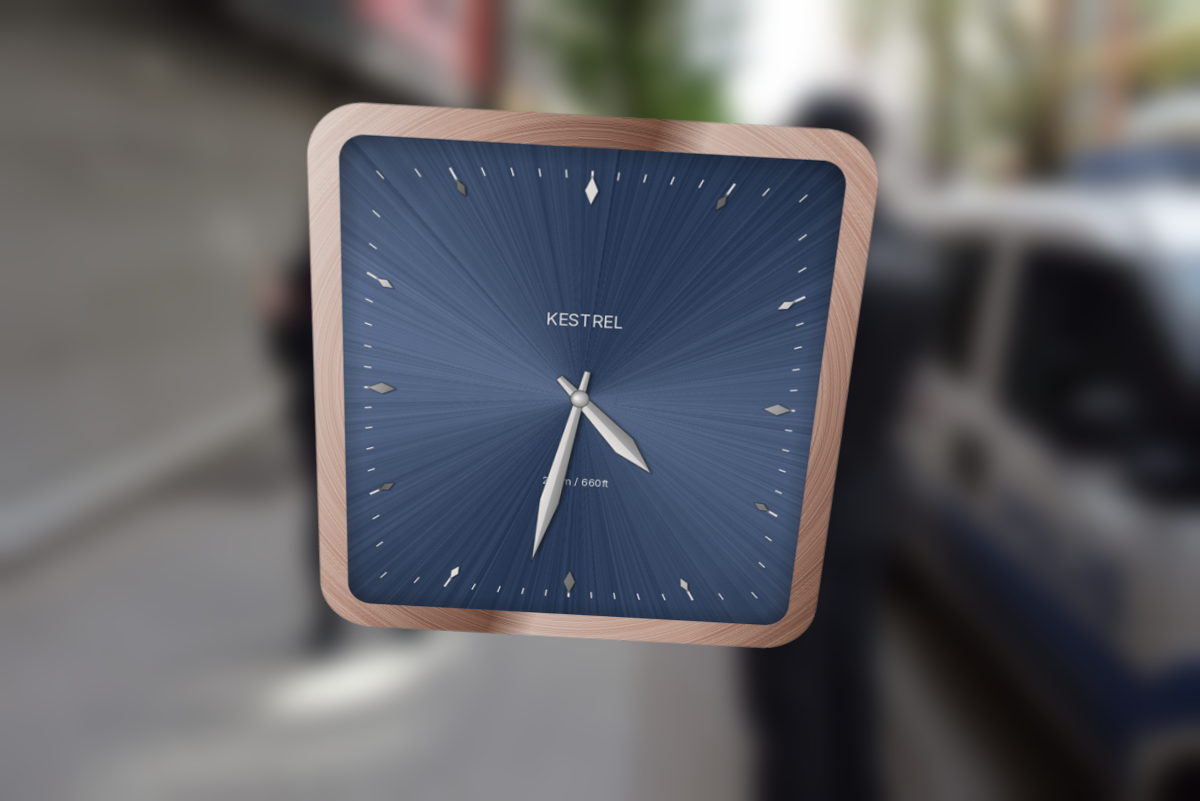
4:32
